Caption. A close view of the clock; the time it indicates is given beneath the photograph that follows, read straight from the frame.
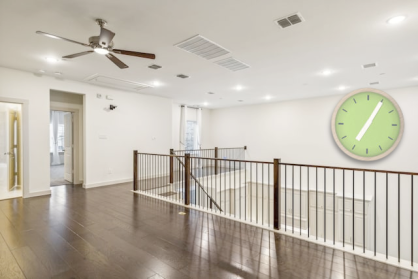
7:05
